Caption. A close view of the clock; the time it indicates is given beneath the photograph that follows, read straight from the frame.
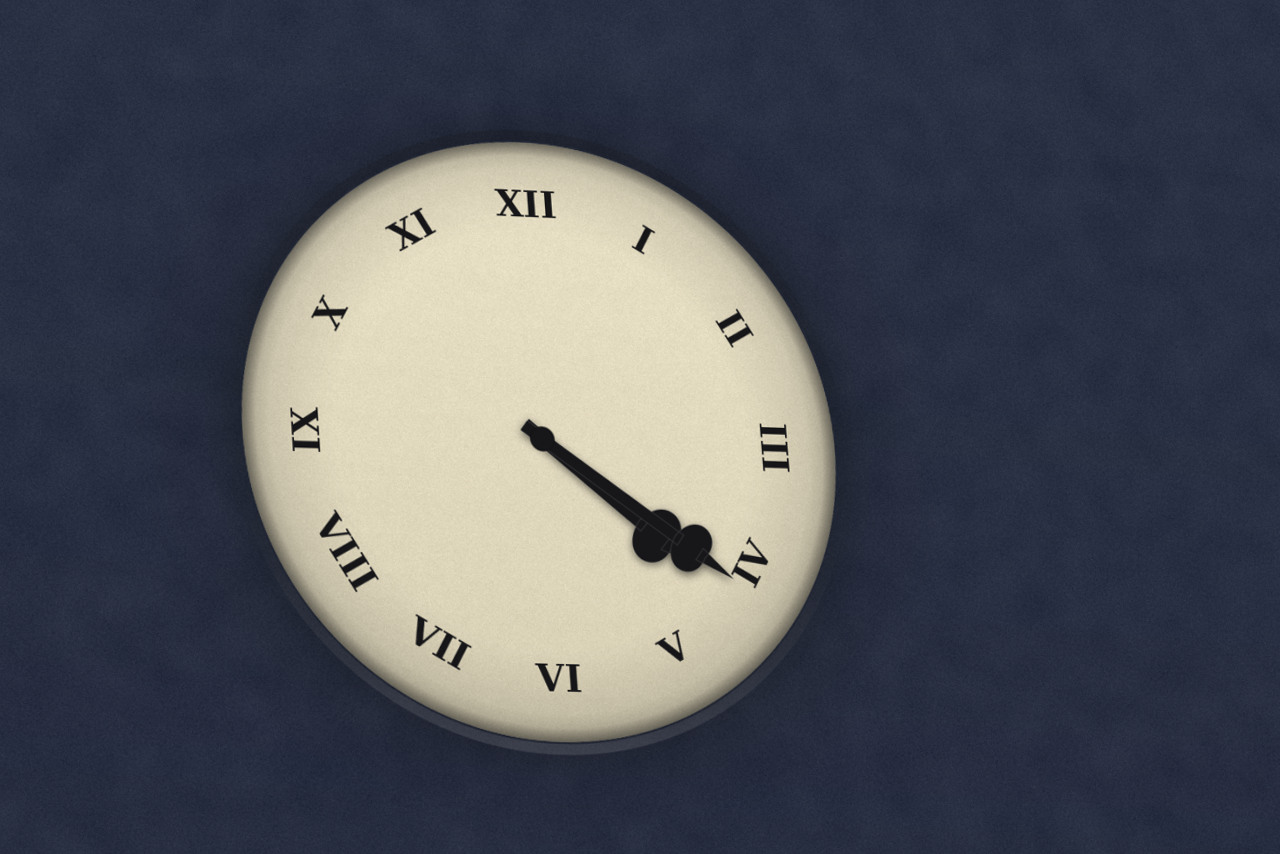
4:21
